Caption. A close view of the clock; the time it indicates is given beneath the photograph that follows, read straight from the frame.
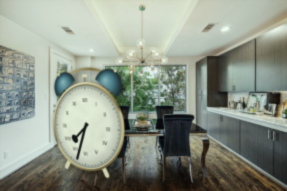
7:33
